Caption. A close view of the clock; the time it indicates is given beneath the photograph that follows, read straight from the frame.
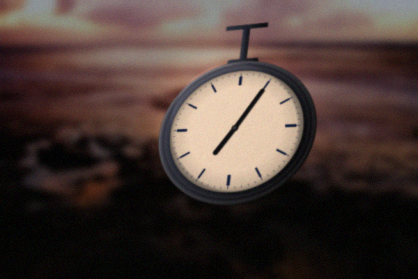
7:05
